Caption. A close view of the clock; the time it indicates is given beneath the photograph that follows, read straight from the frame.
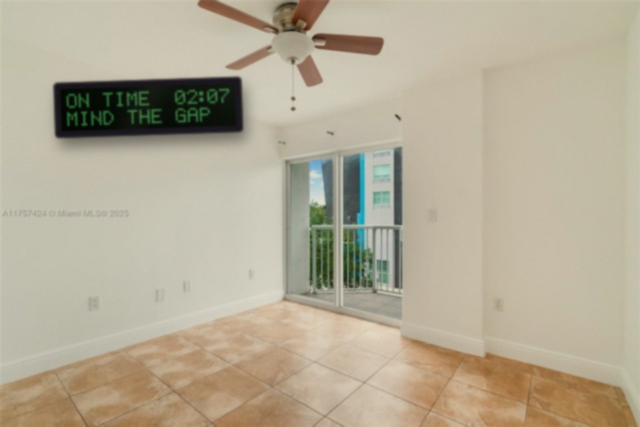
2:07
